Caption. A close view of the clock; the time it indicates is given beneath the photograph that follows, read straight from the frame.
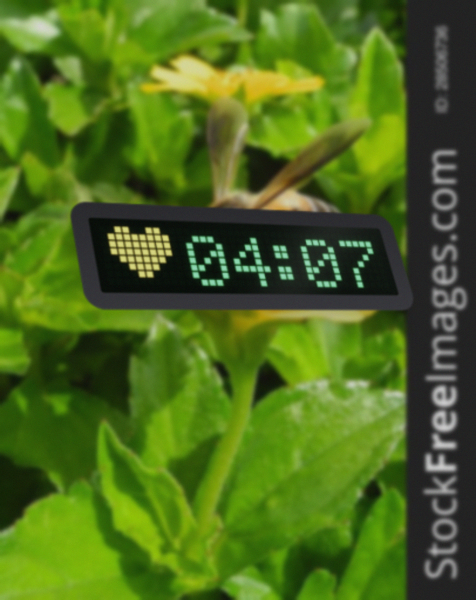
4:07
